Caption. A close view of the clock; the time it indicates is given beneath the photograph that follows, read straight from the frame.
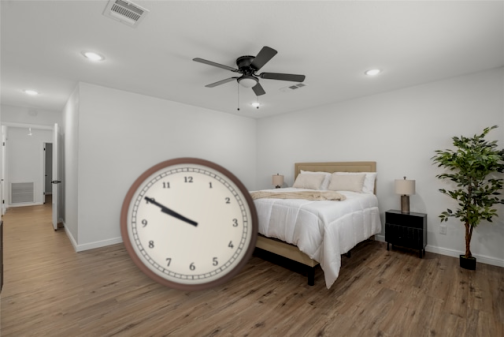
9:50
